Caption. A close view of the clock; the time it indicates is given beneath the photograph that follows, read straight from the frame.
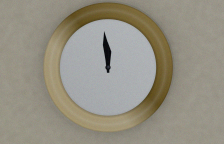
11:59
